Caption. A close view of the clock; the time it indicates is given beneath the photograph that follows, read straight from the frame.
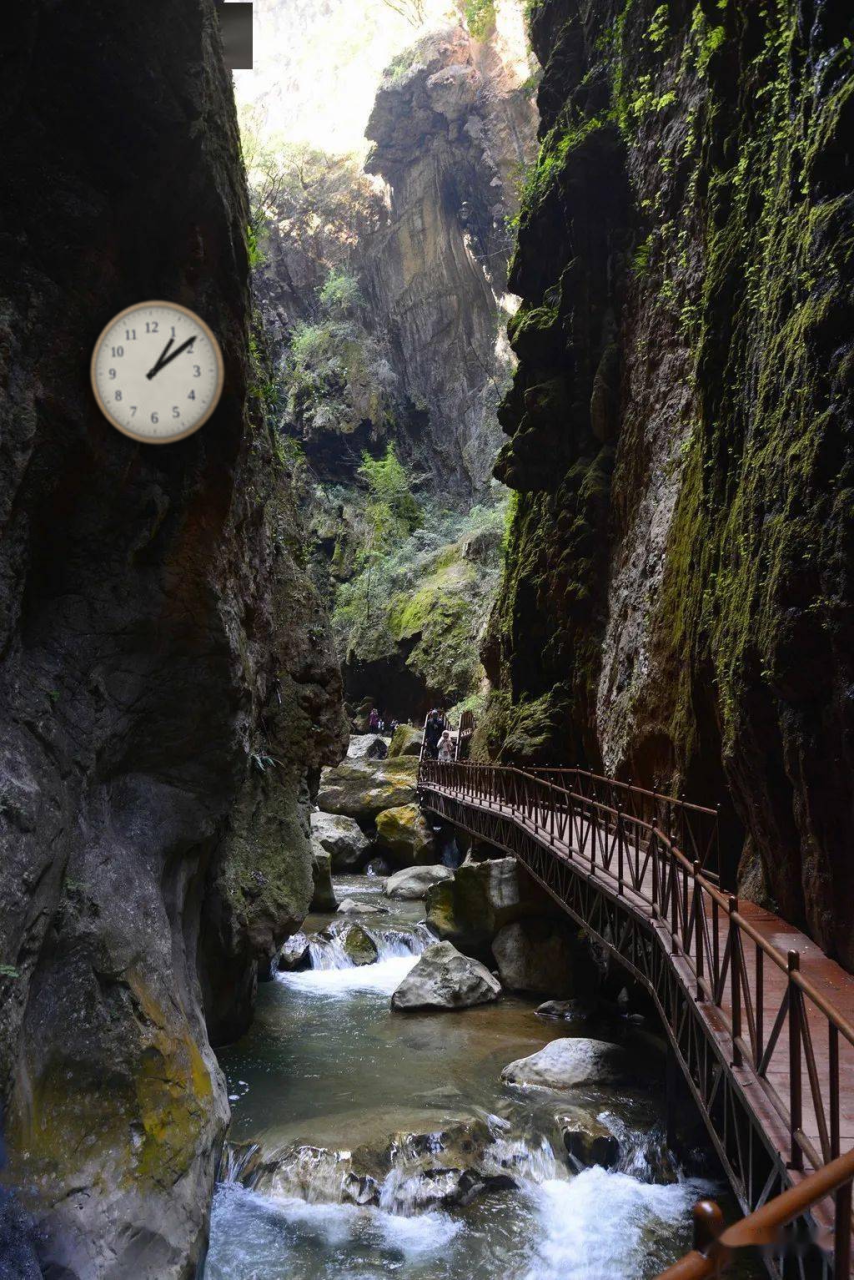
1:09
